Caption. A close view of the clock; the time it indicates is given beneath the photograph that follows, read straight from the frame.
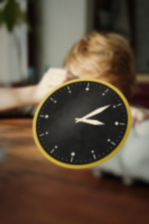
3:09
